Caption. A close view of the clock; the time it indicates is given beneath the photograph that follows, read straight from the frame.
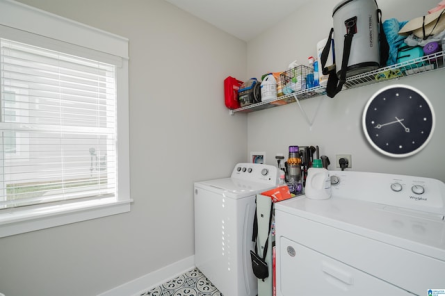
4:43
